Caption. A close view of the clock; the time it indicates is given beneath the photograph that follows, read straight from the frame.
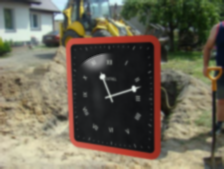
11:12
